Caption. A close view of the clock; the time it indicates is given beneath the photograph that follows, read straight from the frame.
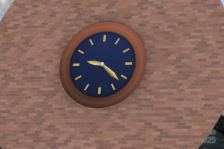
9:22
